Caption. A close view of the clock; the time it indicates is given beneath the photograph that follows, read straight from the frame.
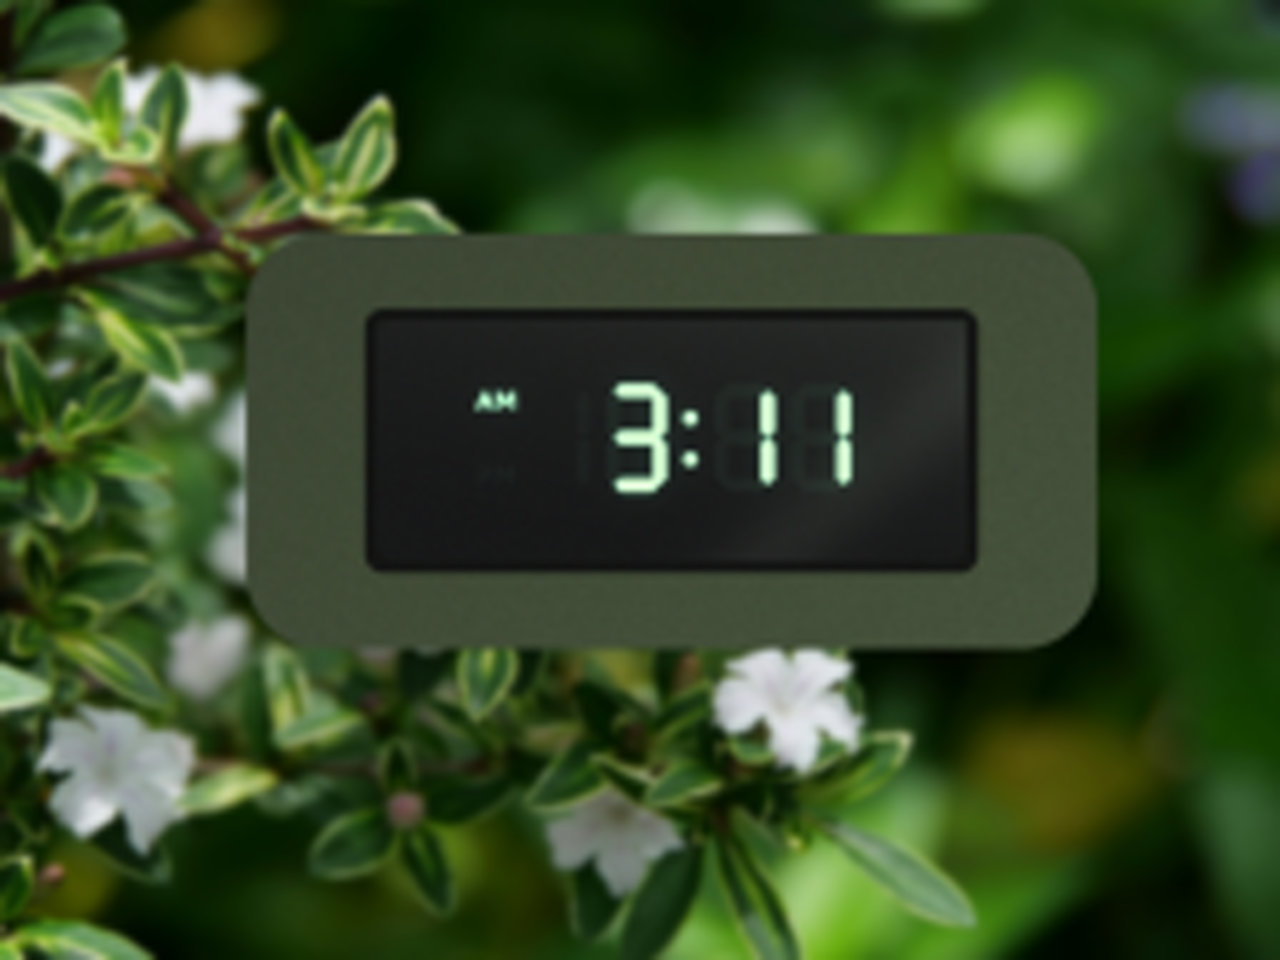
3:11
